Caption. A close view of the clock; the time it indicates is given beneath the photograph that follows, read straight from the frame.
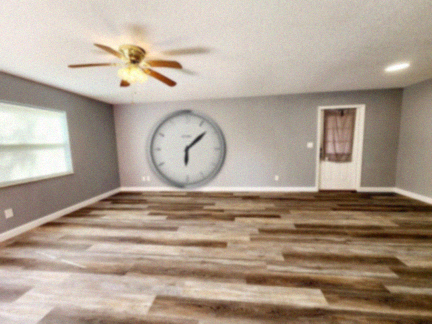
6:08
